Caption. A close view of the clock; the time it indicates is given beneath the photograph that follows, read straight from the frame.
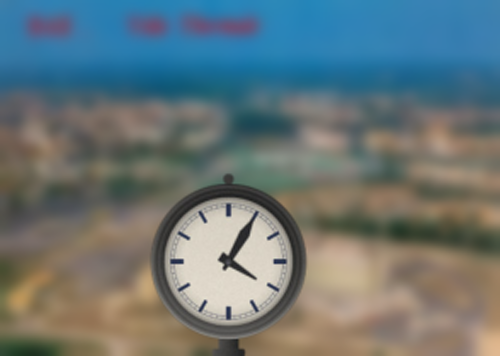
4:05
